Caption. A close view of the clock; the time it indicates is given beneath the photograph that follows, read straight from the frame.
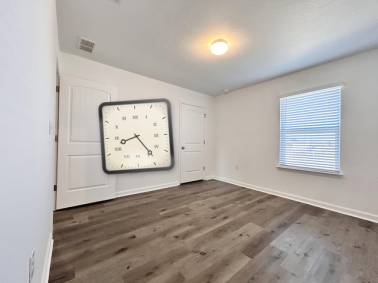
8:24
